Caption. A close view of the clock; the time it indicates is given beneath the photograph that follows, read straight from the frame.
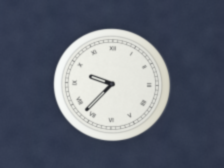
9:37
